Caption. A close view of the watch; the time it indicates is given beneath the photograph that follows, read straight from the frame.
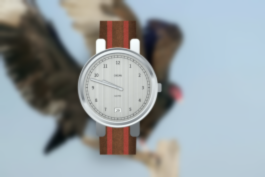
9:48
